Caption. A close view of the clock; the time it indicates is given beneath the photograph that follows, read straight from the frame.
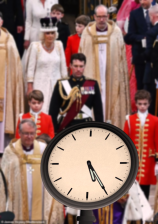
5:25
